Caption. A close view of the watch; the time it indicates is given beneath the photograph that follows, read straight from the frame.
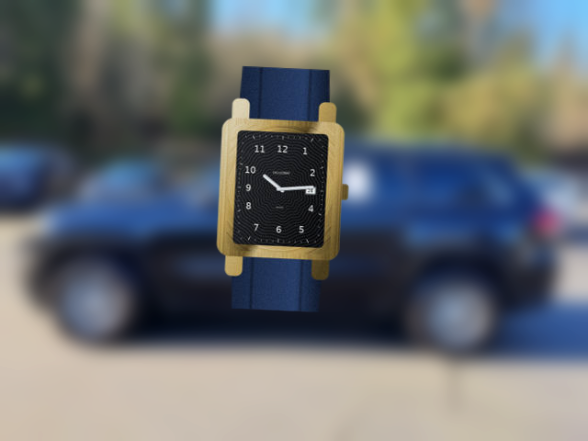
10:14
